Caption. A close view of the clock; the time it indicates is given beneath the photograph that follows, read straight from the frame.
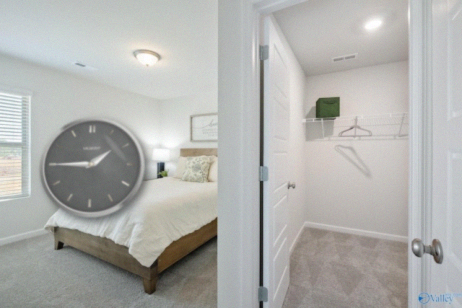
1:45
